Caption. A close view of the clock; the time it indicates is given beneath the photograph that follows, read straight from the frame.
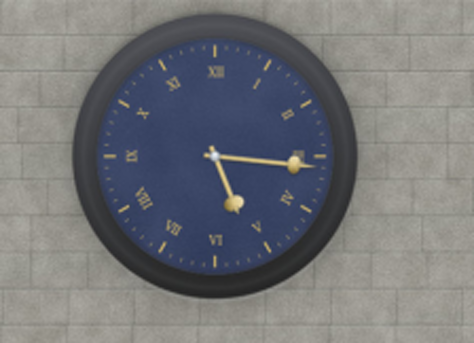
5:16
